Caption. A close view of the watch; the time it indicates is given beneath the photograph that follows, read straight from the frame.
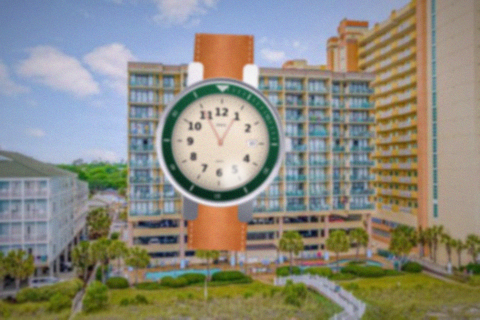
12:55
